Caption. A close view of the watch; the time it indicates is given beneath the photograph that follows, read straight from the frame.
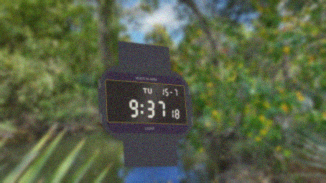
9:37:18
